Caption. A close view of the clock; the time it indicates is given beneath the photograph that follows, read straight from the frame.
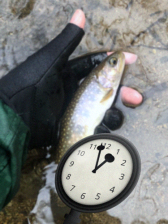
12:58
